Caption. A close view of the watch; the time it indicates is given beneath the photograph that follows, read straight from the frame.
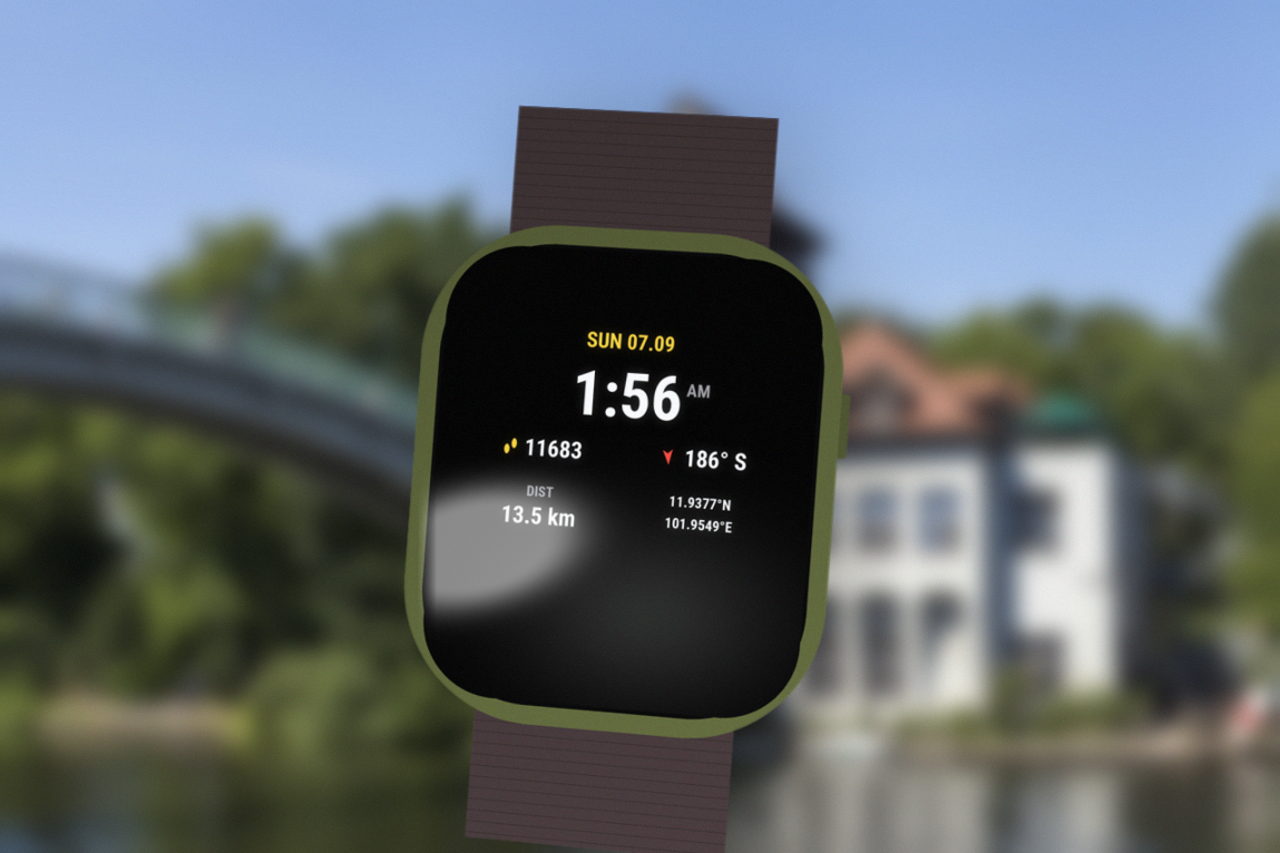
1:56
